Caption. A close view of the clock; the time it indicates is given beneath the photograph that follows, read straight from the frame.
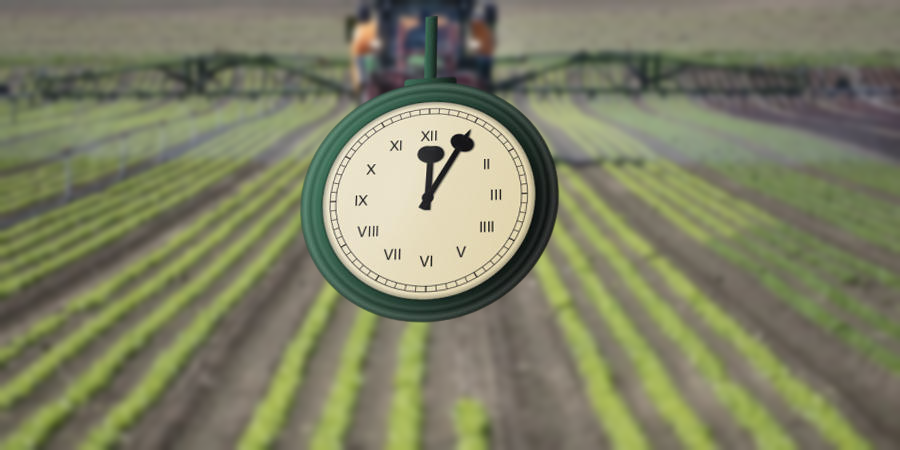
12:05
